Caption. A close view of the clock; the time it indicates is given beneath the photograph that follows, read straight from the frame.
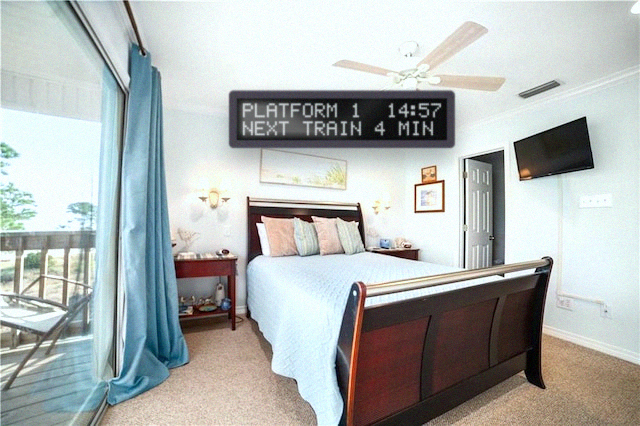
14:57
